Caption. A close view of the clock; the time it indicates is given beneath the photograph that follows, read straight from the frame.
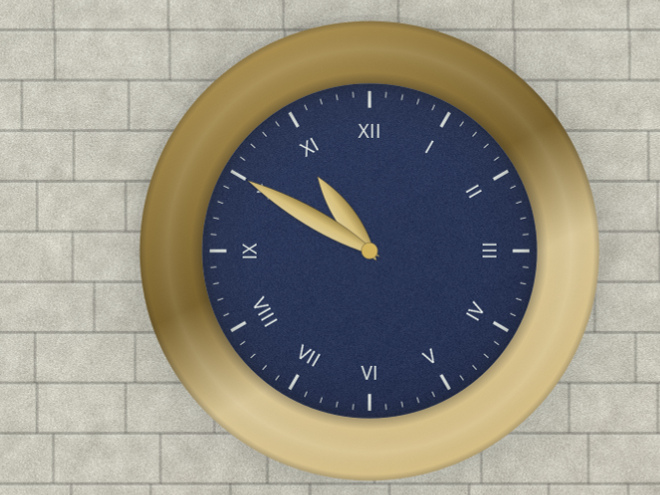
10:50
